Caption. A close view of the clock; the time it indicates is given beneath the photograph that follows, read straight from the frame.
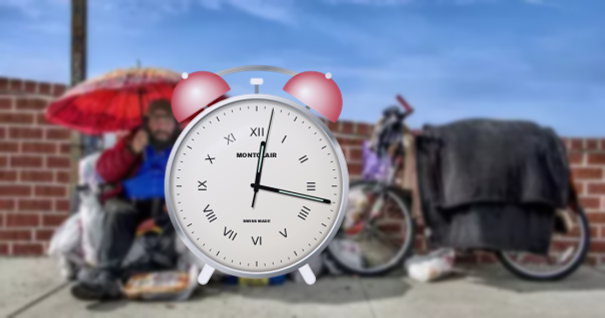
12:17:02
